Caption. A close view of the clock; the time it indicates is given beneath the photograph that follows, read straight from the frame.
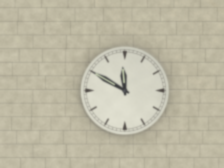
11:50
